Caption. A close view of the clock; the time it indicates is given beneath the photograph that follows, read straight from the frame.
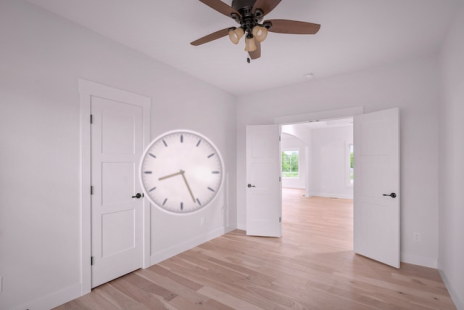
8:26
